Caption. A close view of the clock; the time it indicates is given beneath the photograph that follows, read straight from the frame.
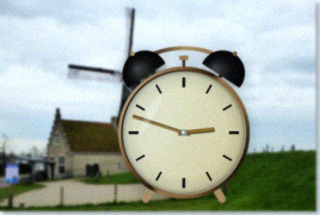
2:48
